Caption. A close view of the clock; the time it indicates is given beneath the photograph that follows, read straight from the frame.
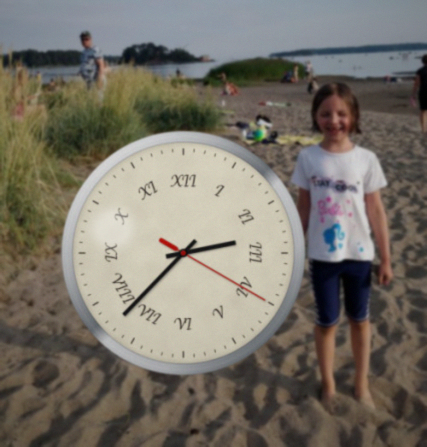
2:37:20
